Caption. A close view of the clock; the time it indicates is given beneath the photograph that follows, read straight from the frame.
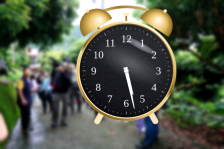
5:28
